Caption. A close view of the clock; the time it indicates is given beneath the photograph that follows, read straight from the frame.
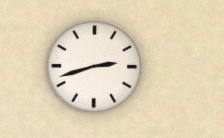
2:42
